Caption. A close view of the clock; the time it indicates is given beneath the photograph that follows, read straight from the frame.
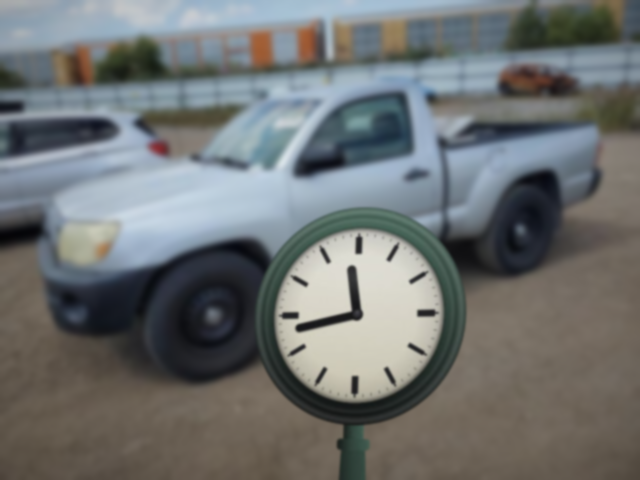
11:43
